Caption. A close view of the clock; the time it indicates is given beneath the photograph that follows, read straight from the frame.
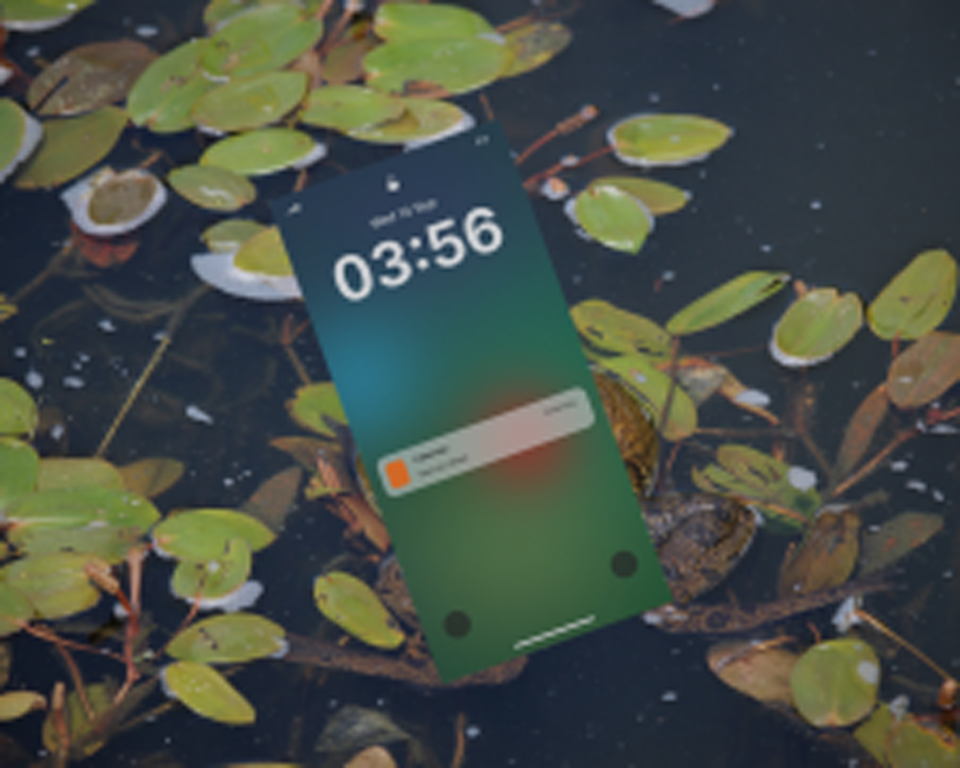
3:56
